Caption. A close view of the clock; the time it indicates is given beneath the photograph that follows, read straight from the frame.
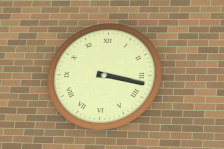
3:17
